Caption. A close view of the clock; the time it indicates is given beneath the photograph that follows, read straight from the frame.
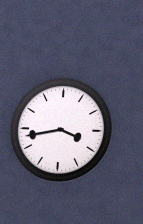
3:43
